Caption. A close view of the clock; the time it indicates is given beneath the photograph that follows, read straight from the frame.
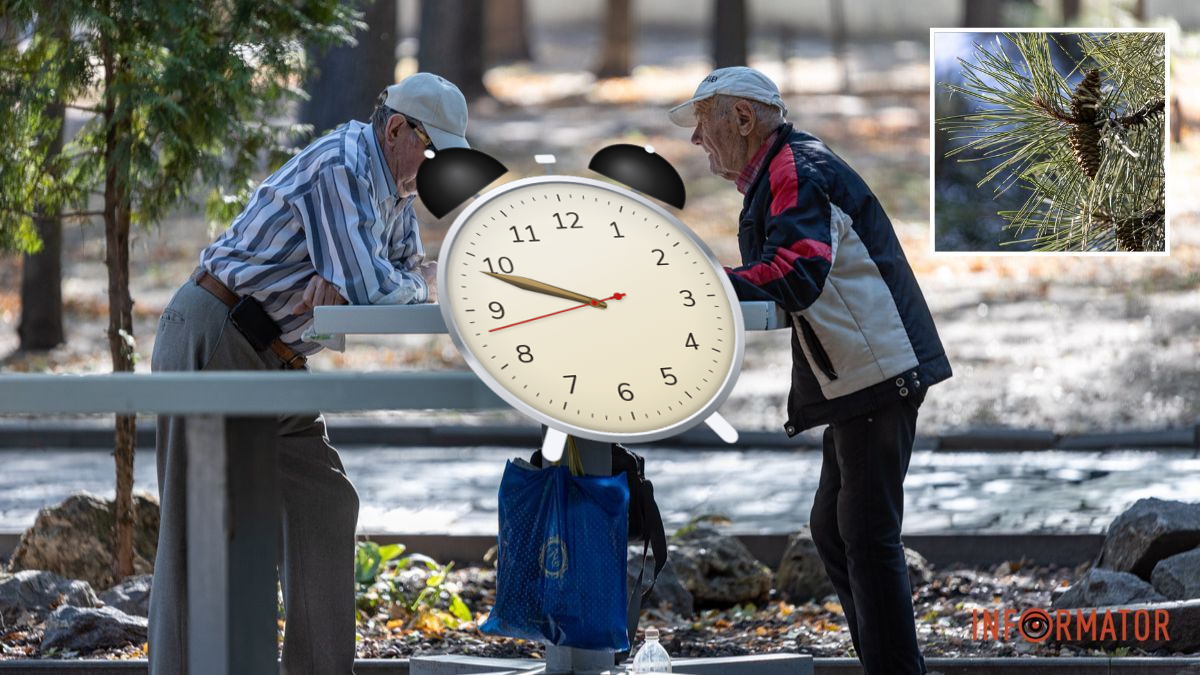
9:48:43
